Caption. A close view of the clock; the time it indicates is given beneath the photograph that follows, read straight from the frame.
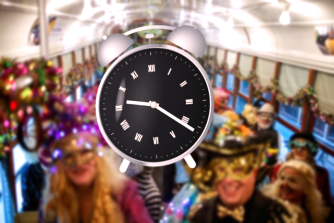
9:21
